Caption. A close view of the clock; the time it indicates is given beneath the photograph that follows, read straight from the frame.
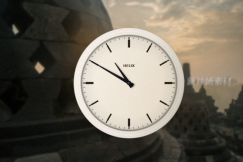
10:50
